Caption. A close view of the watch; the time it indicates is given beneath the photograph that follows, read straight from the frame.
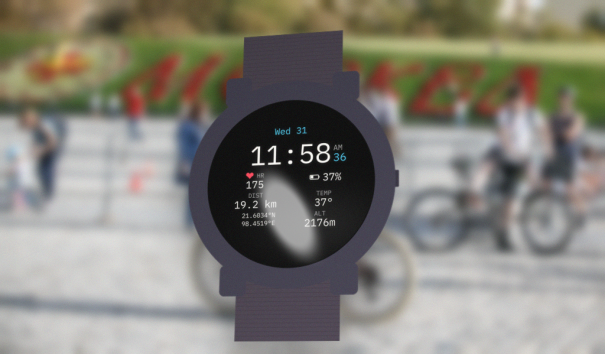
11:58:36
